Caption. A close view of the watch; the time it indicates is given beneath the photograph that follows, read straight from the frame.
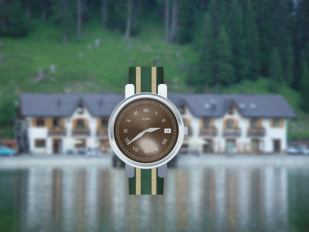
2:39
